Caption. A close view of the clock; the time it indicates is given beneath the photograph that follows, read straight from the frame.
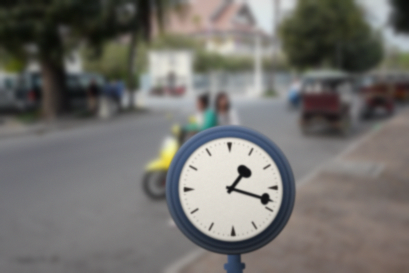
1:18
